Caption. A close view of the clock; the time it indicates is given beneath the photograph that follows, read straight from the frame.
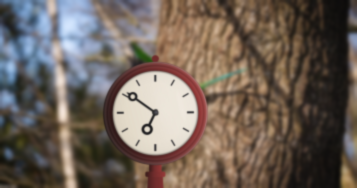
6:51
